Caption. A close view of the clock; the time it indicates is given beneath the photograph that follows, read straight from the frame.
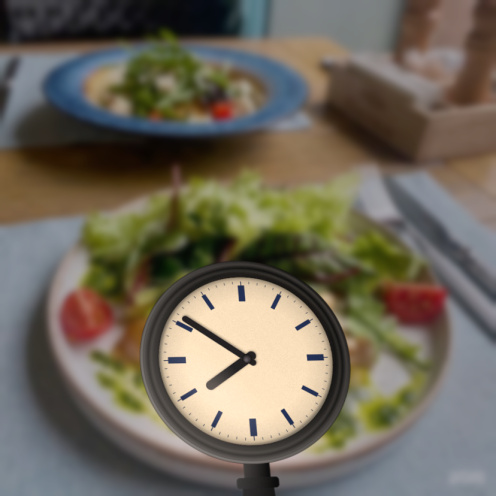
7:51
